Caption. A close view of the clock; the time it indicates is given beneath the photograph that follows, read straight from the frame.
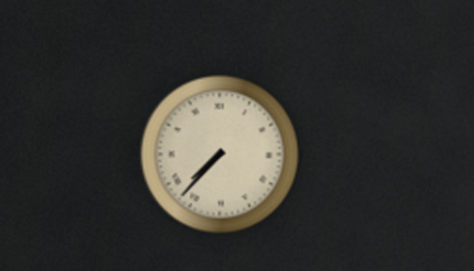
7:37
